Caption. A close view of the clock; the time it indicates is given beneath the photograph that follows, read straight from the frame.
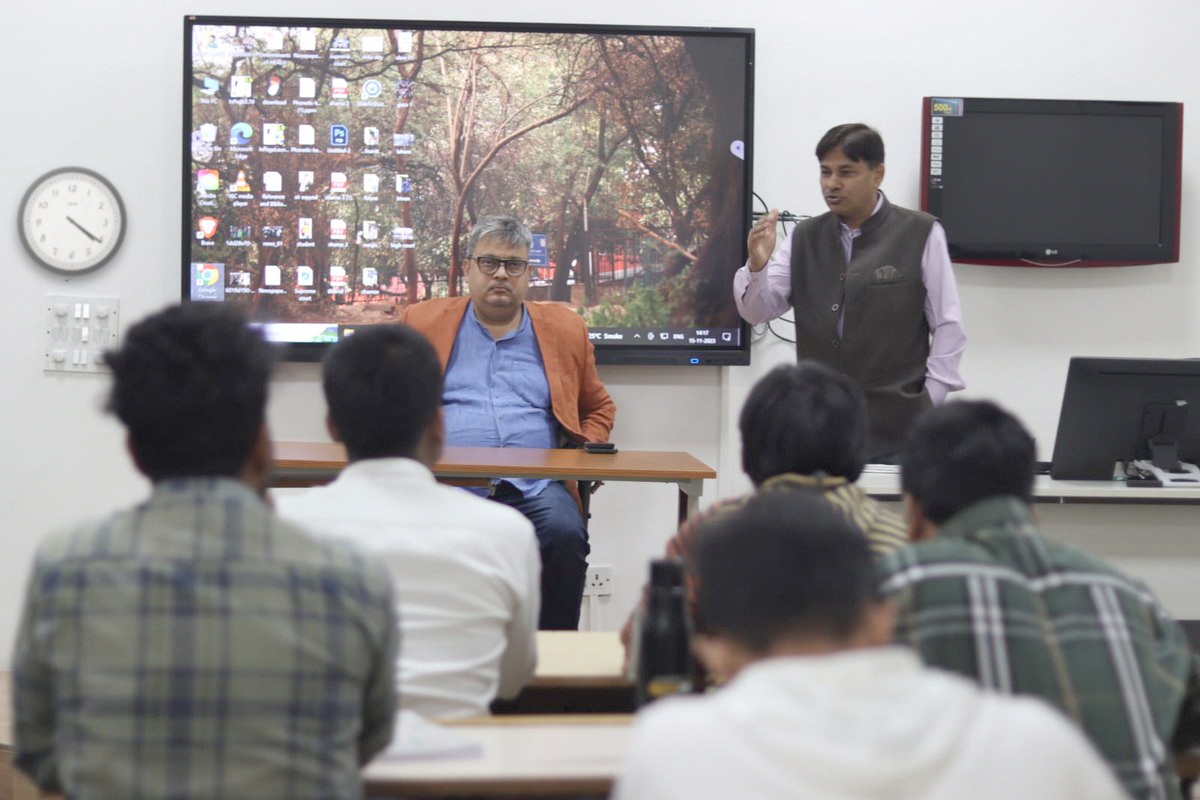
4:21
